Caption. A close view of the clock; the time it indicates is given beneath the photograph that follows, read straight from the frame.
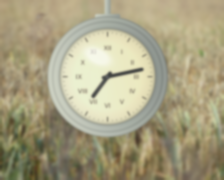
7:13
